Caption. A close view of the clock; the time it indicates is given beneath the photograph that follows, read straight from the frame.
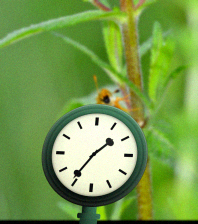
1:36
